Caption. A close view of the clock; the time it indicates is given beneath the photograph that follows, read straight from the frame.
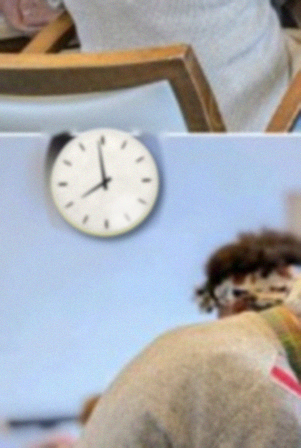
7:59
